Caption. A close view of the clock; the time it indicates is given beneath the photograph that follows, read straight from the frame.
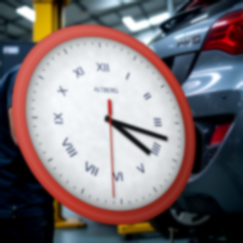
4:17:31
